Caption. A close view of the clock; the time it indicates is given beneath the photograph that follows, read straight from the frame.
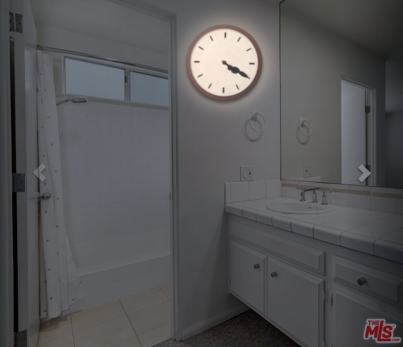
4:20
